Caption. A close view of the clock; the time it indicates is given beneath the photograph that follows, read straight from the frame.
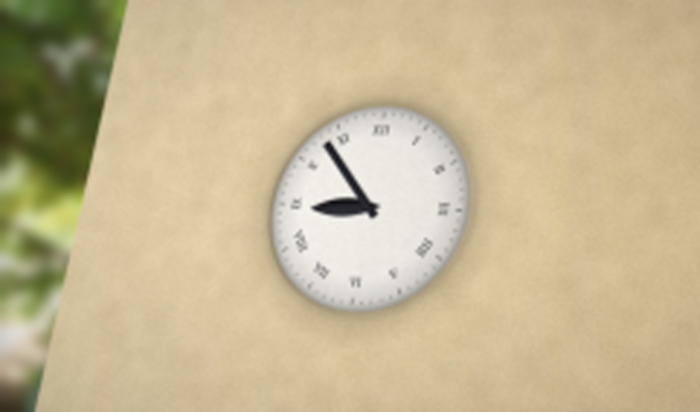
8:53
